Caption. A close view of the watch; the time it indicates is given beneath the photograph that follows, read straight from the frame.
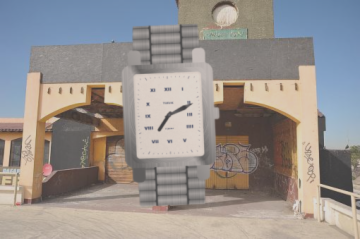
7:11
